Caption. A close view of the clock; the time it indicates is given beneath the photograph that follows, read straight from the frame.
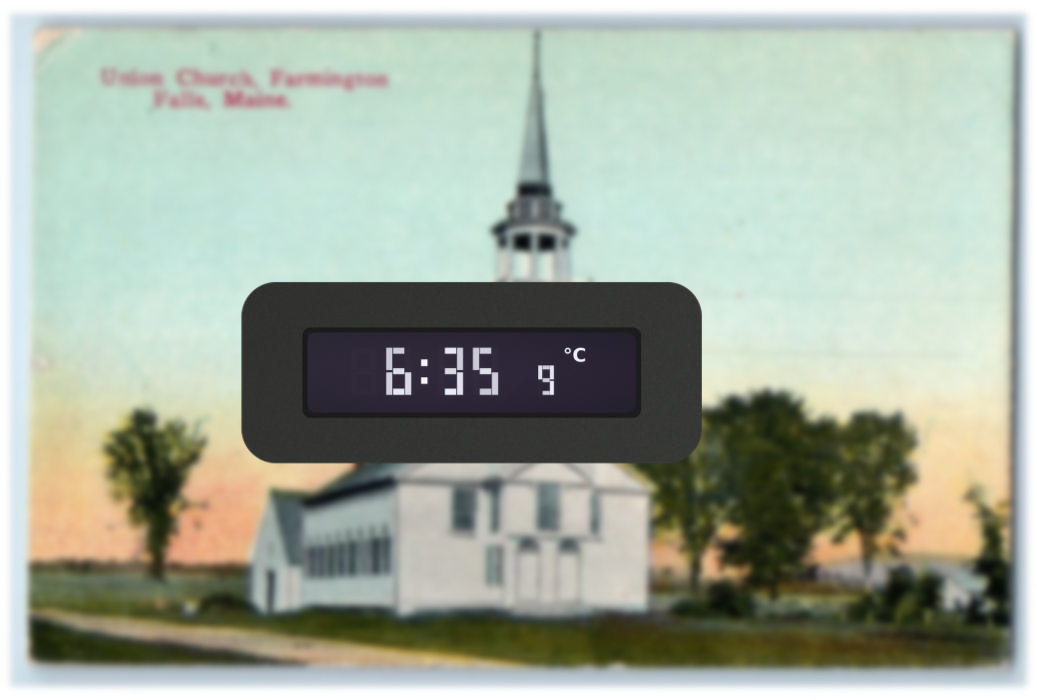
6:35
